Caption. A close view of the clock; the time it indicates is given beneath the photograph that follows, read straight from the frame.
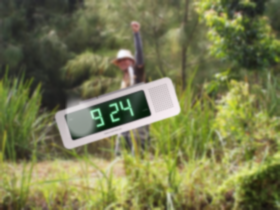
9:24
